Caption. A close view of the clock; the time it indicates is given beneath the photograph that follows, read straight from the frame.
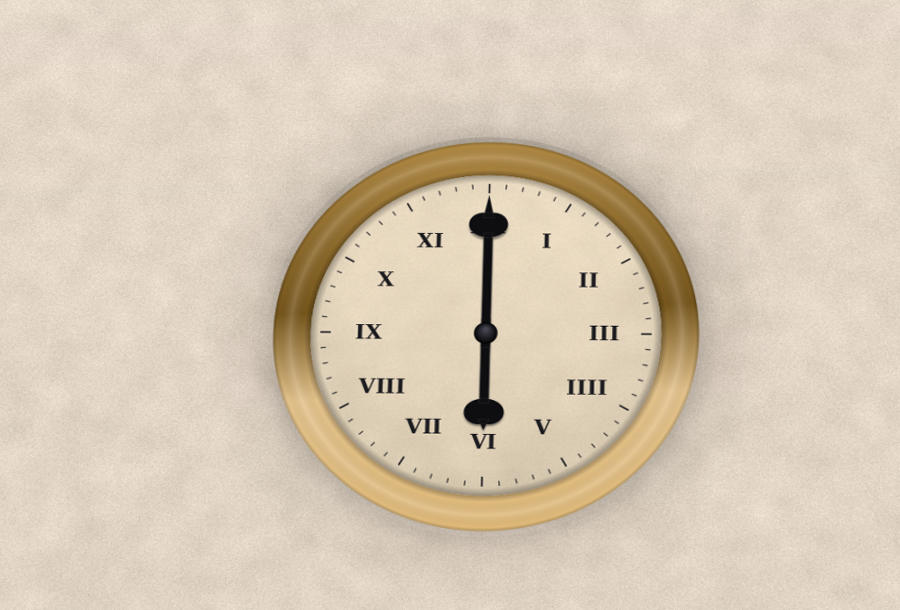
6:00
